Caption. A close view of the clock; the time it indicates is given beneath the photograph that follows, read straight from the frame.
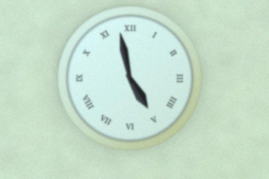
4:58
